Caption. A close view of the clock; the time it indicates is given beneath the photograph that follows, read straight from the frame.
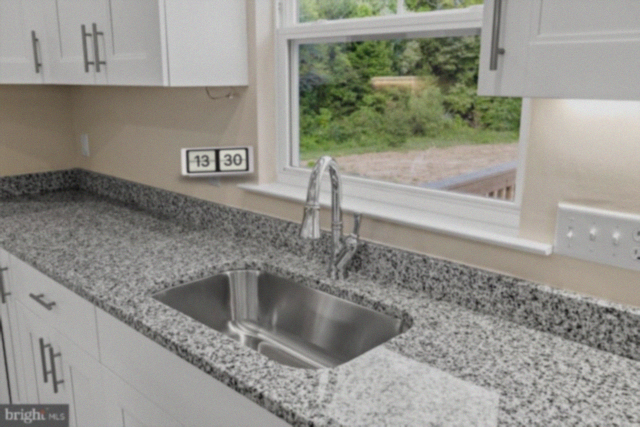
13:30
